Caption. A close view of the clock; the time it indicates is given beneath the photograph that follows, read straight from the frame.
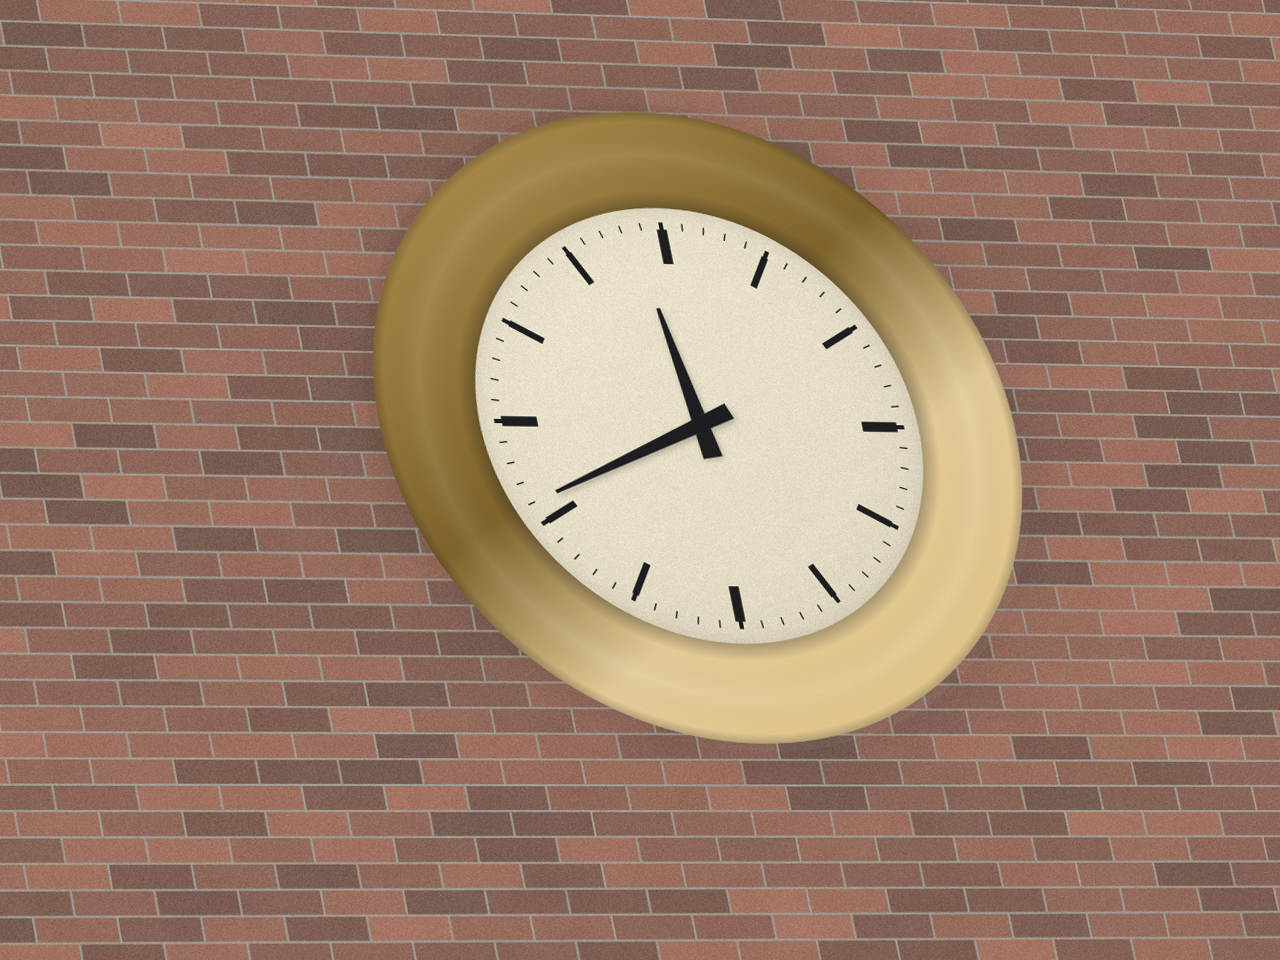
11:41
